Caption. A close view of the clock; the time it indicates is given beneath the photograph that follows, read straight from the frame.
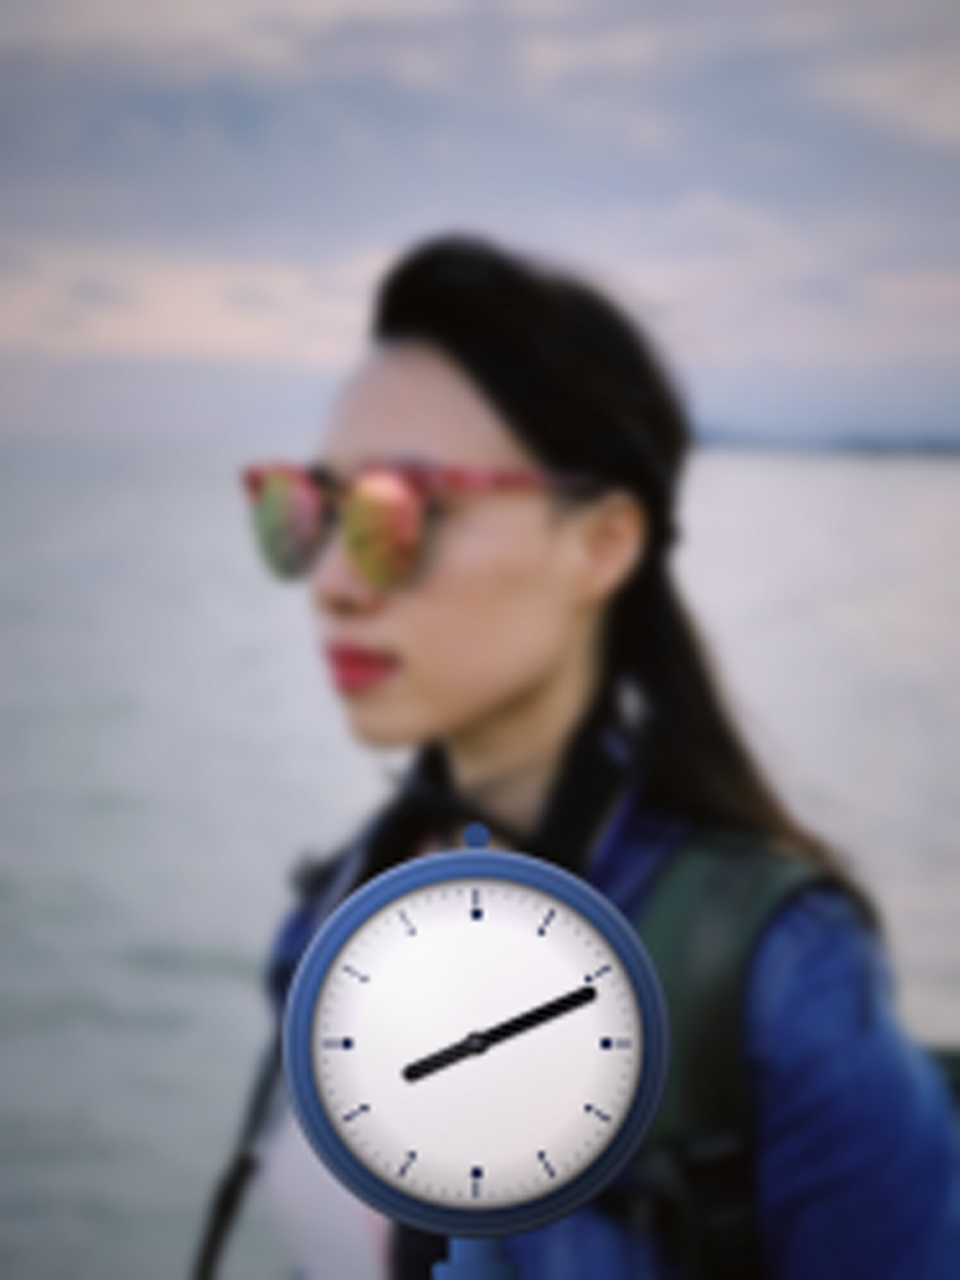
8:11
